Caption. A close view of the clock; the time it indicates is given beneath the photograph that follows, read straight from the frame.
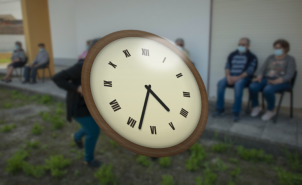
4:33
